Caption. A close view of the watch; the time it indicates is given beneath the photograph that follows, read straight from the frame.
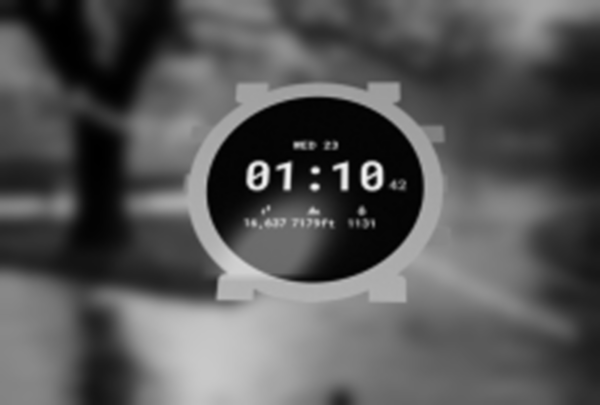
1:10
